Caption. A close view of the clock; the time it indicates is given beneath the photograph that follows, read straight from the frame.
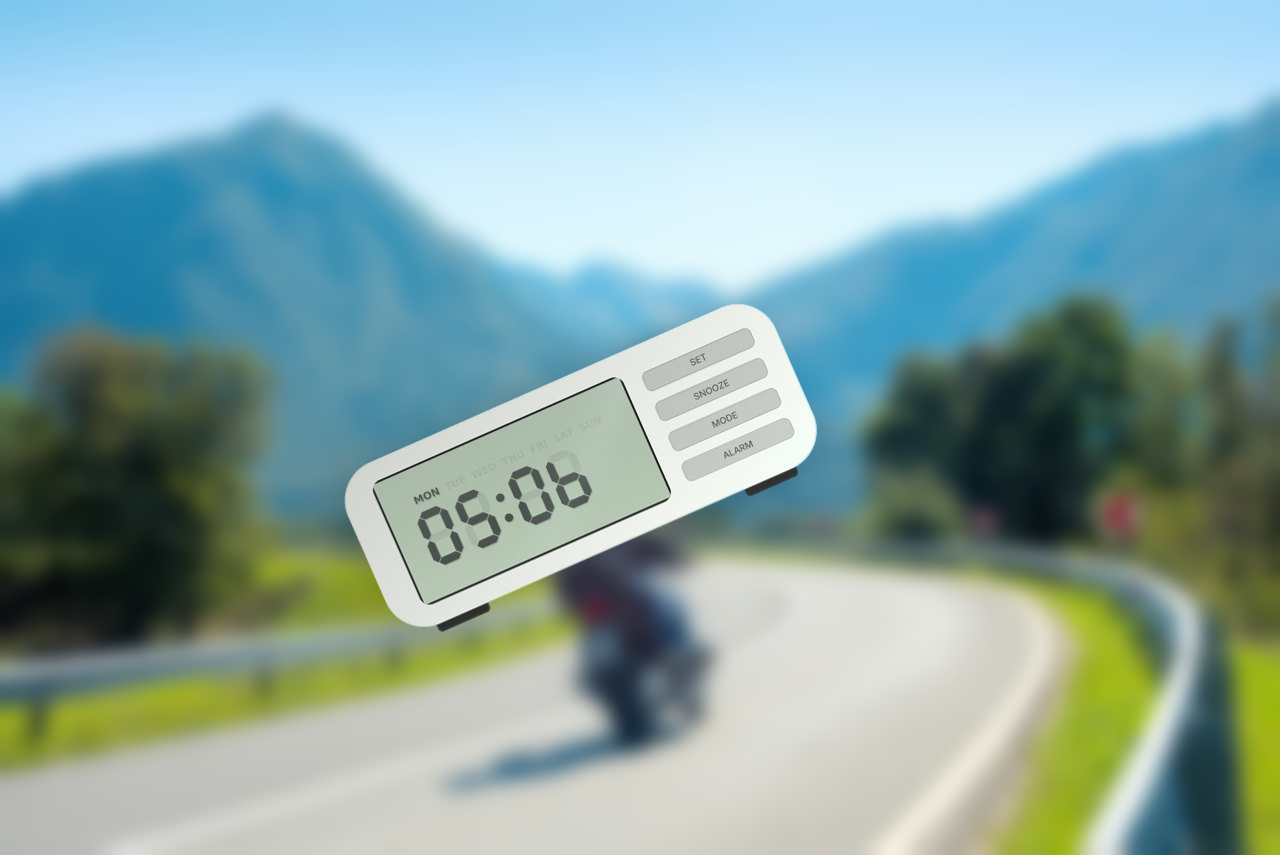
5:06
